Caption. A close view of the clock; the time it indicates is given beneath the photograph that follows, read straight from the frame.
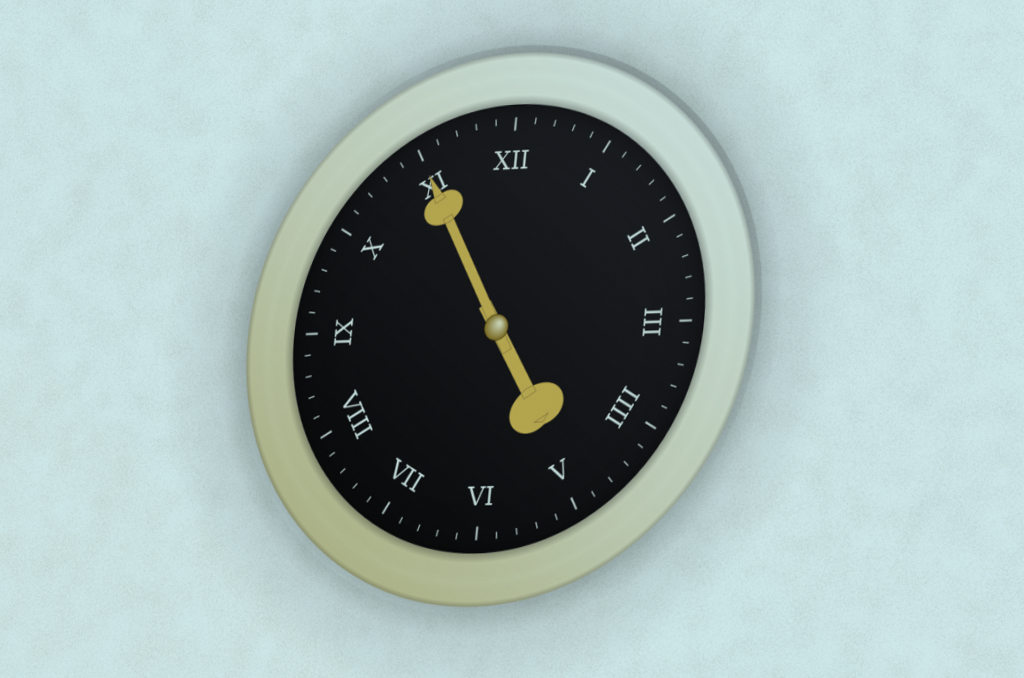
4:55
